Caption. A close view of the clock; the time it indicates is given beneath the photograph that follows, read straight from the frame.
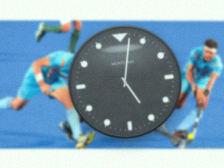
5:02
